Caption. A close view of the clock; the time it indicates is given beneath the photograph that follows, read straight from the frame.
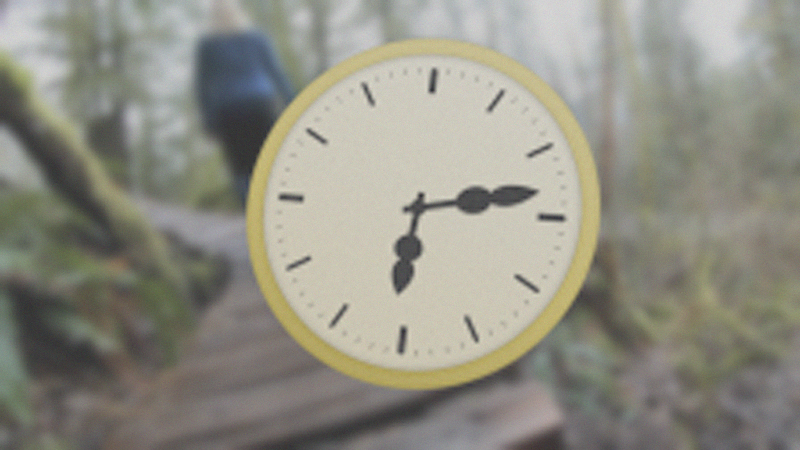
6:13
